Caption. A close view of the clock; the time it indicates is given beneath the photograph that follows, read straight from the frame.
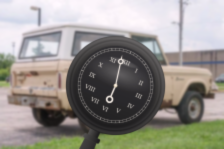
5:58
